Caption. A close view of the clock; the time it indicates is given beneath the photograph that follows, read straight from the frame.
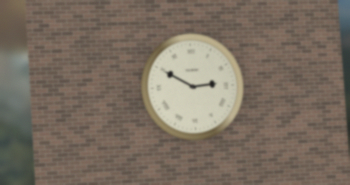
2:50
